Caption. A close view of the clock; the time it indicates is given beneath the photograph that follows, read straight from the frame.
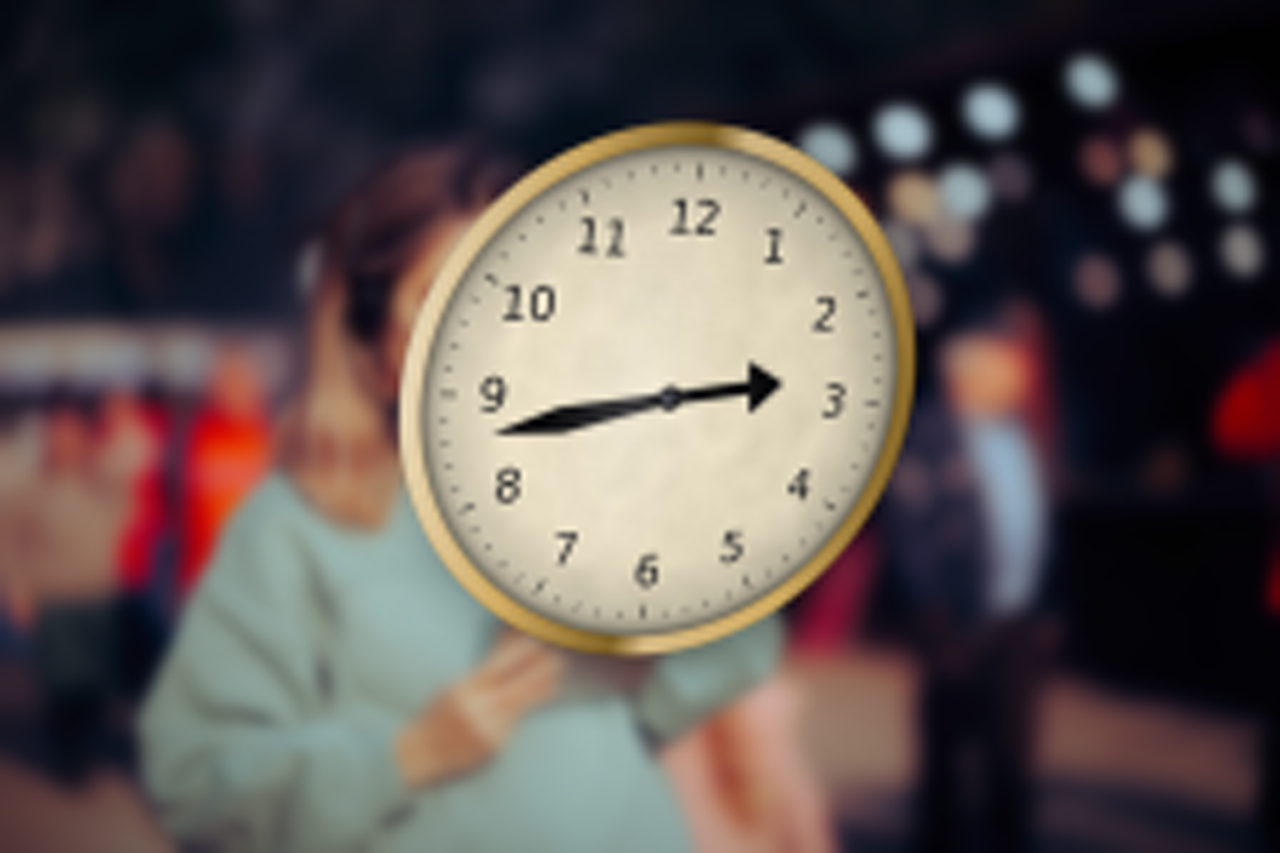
2:43
